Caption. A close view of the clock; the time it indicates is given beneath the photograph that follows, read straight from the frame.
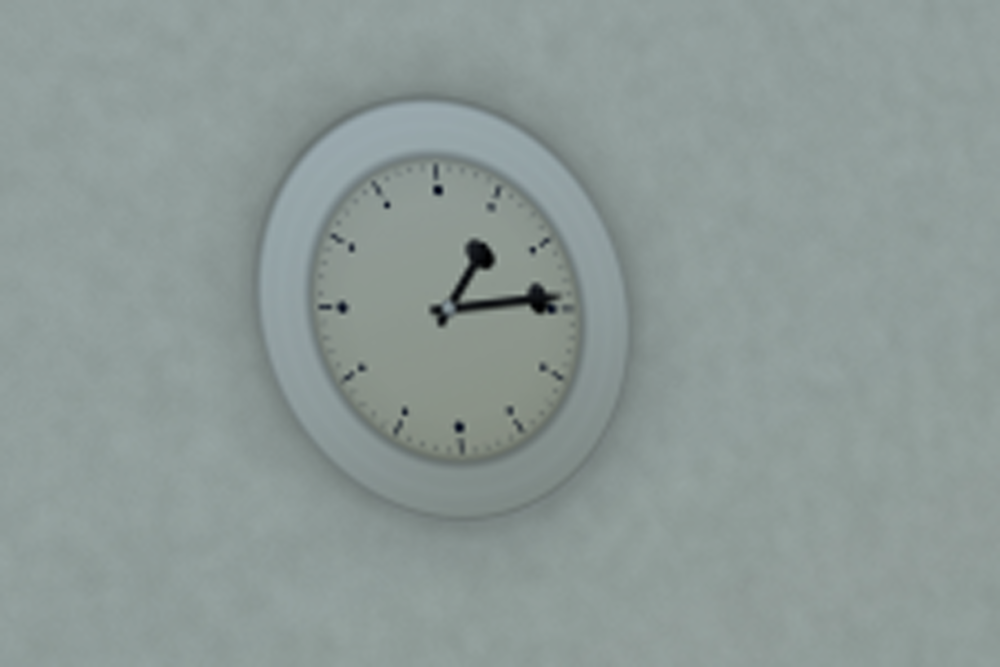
1:14
